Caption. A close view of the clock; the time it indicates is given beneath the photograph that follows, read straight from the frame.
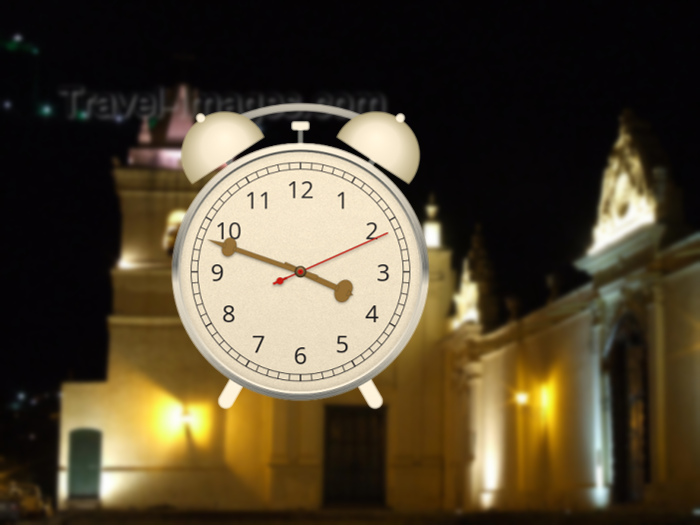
3:48:11
